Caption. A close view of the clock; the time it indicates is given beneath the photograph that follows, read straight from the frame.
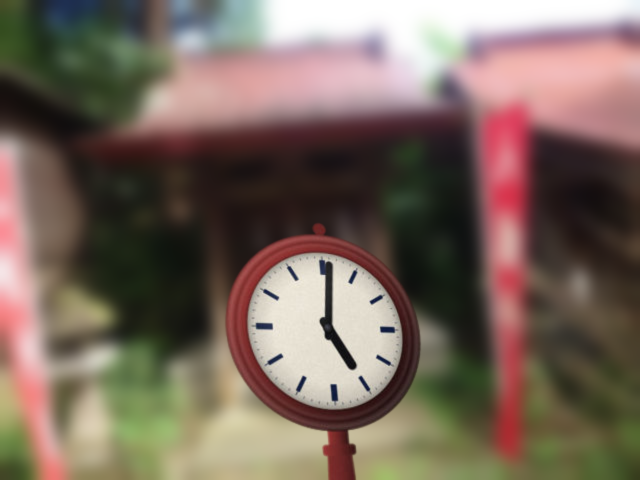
5:01
